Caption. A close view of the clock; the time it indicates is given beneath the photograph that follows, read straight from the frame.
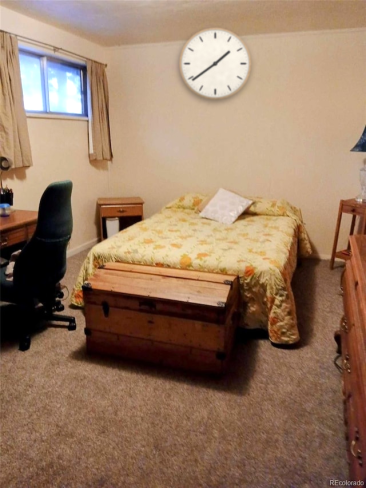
1:39
